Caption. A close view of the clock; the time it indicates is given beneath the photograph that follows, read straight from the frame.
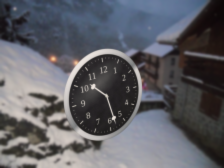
10:28
